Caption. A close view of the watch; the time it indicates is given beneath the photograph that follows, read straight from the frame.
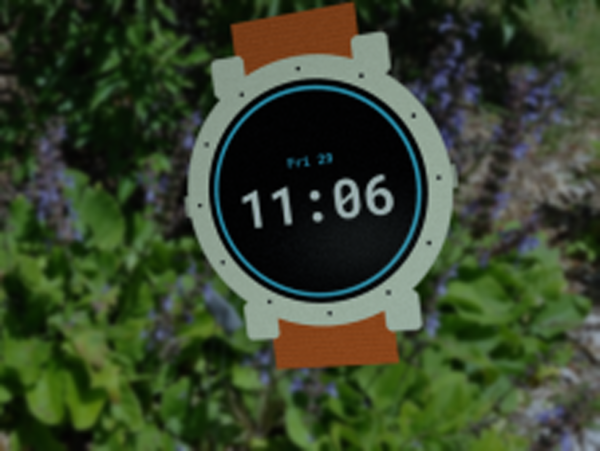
11:06
